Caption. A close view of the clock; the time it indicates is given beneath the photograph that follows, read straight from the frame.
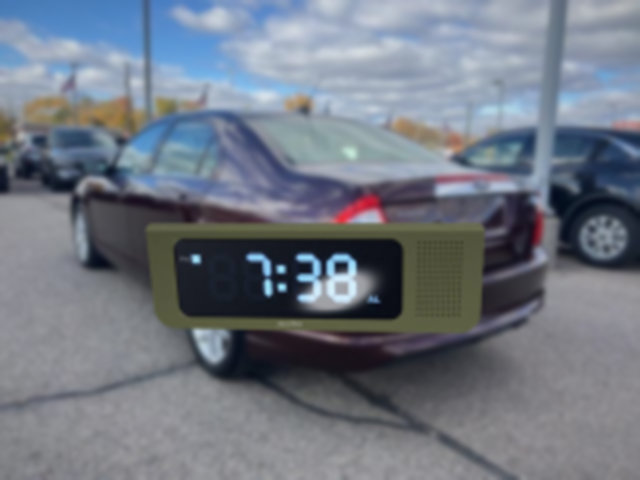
7:38
